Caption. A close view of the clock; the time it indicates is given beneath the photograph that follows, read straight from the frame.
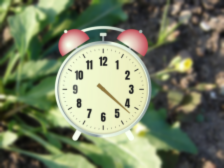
4:22
